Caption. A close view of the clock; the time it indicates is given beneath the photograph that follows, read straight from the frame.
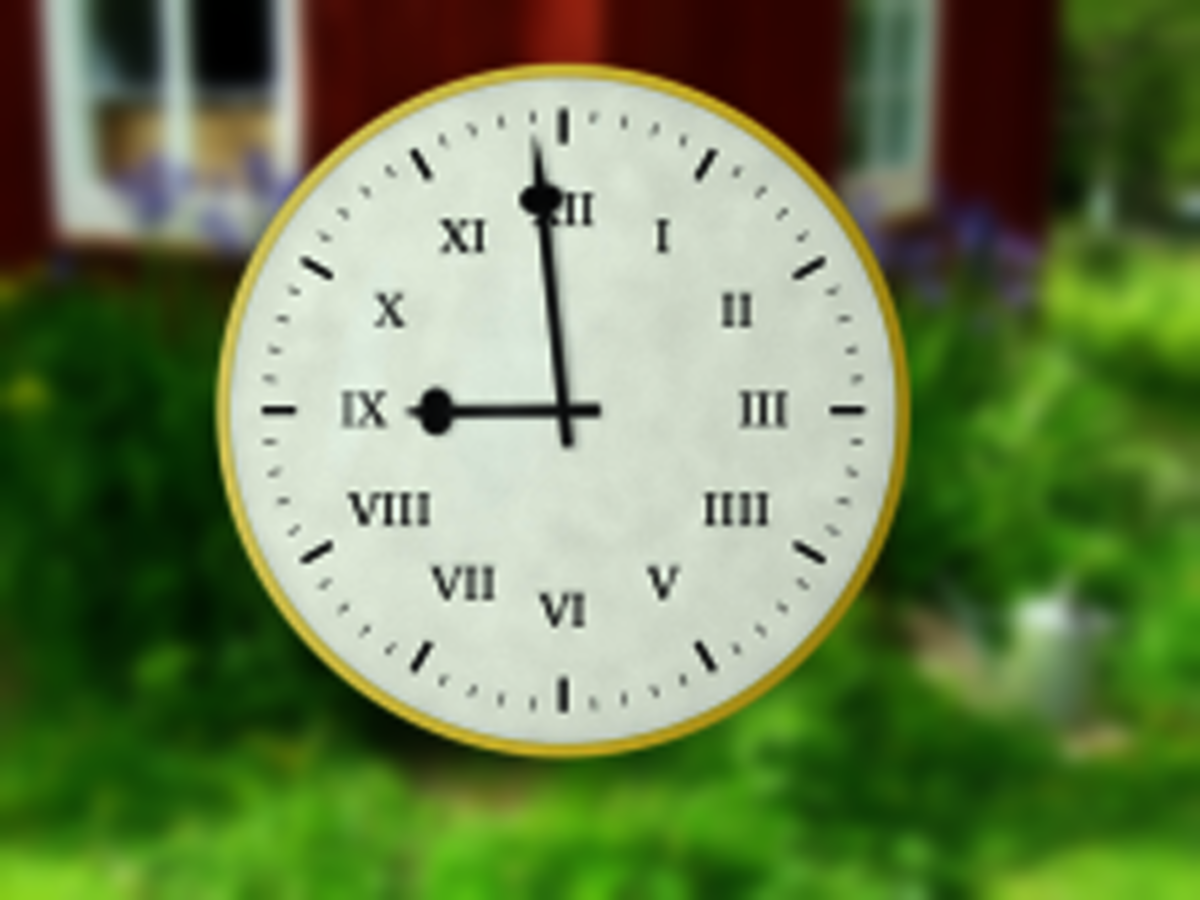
8:59
